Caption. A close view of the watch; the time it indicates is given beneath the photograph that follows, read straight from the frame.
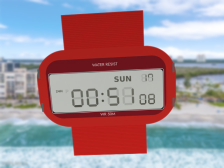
0:51:08
